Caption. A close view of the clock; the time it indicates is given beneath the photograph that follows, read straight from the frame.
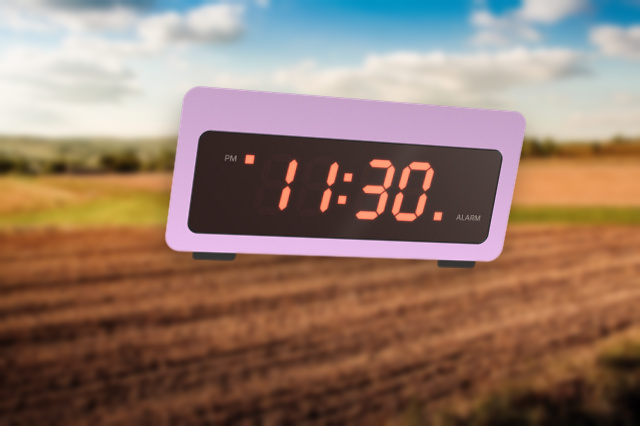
11:30
